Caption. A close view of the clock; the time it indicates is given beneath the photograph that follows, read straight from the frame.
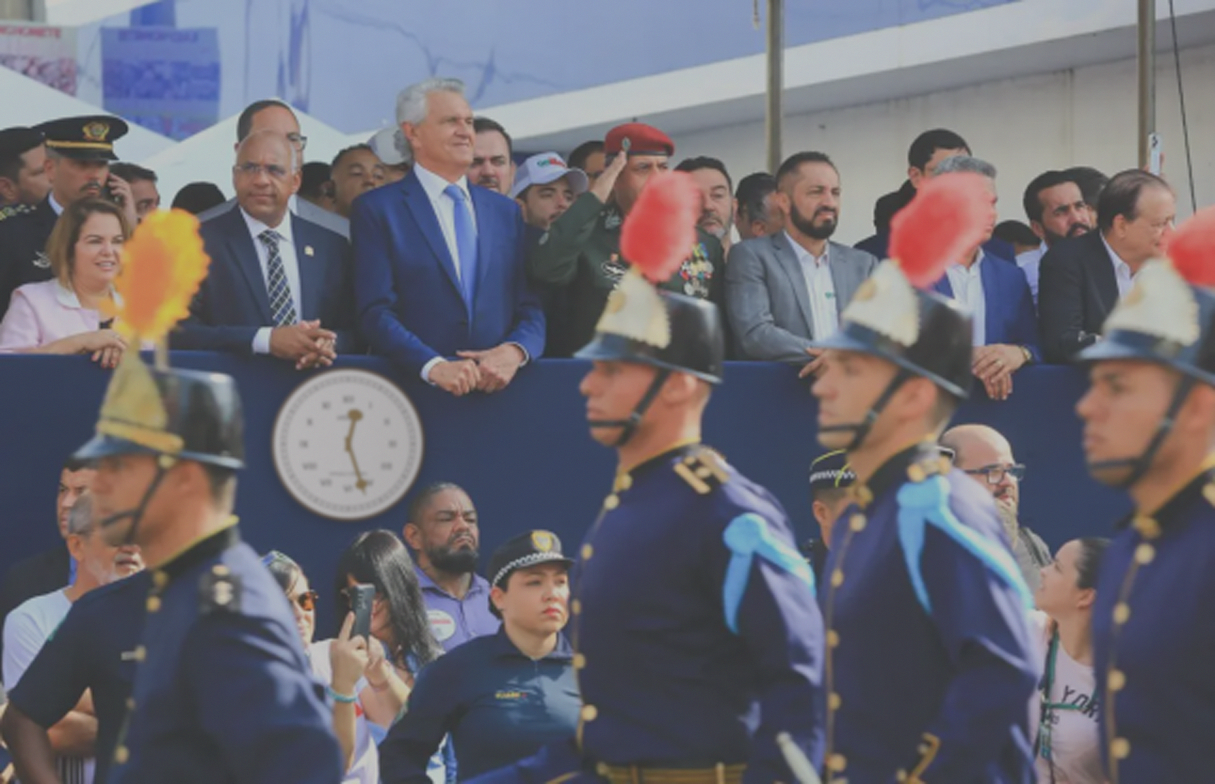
12:27
